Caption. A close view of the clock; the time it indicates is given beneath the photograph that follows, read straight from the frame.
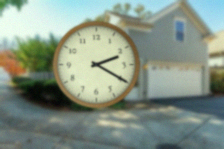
2:20
